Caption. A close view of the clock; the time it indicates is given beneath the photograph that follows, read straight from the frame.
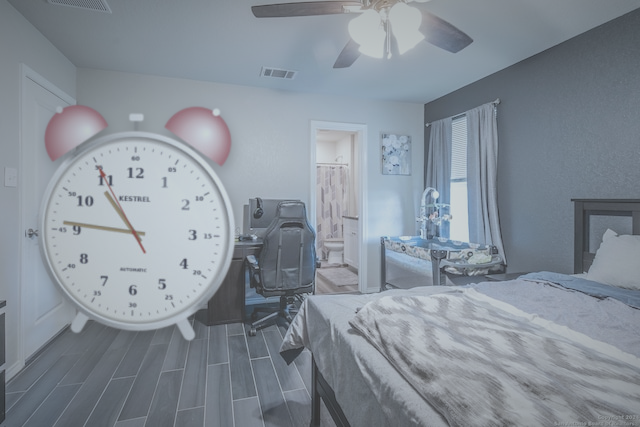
10:45:55
